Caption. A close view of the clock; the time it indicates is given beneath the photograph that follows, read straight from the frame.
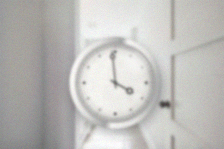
3:59
